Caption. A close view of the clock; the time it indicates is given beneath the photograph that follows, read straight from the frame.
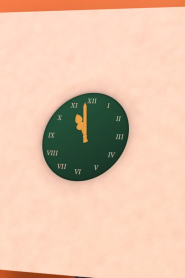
10:58
